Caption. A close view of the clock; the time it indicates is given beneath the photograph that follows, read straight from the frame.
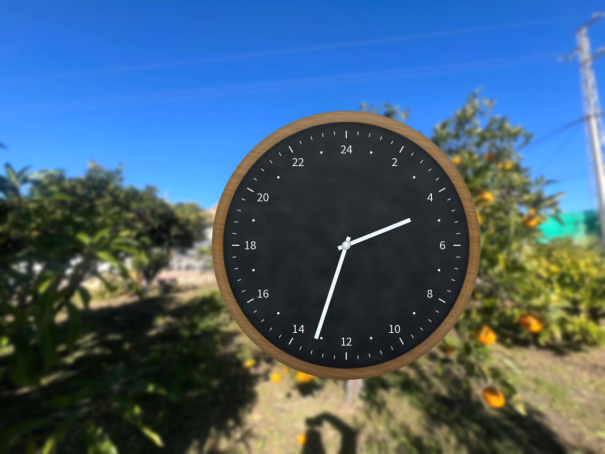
4:33
